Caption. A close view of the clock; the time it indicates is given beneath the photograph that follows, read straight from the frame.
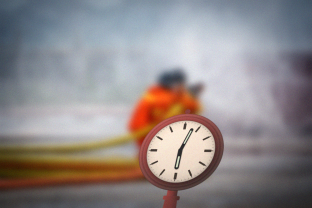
6:03
